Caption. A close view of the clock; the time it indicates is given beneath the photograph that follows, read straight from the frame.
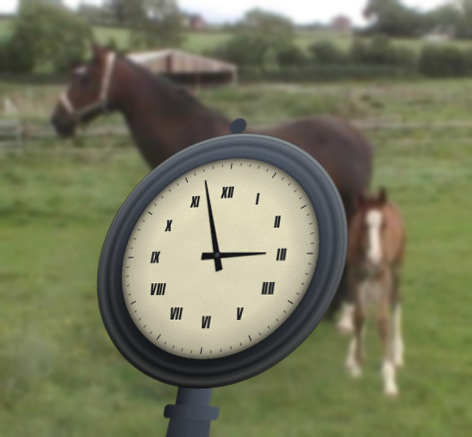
2:57
